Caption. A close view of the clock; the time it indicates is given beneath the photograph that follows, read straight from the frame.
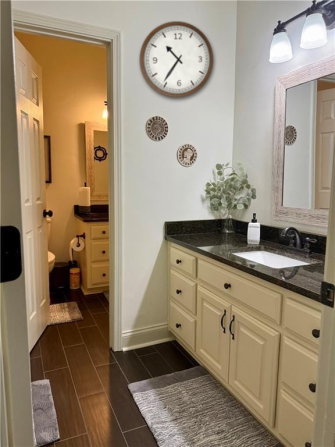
10:36
